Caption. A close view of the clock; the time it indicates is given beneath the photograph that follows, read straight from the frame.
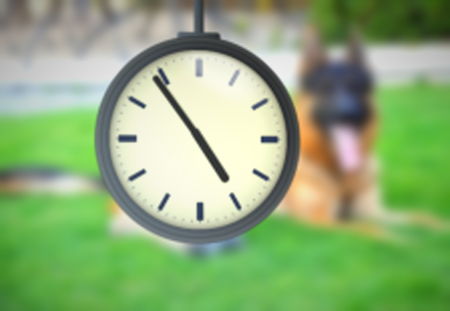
4:54
